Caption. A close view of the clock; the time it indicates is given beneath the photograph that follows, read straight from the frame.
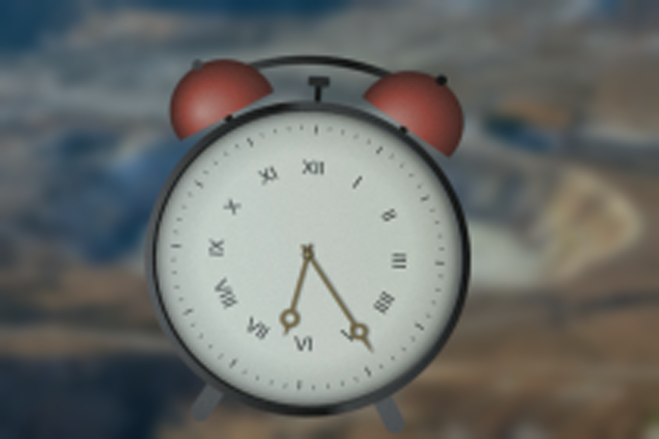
6:24
